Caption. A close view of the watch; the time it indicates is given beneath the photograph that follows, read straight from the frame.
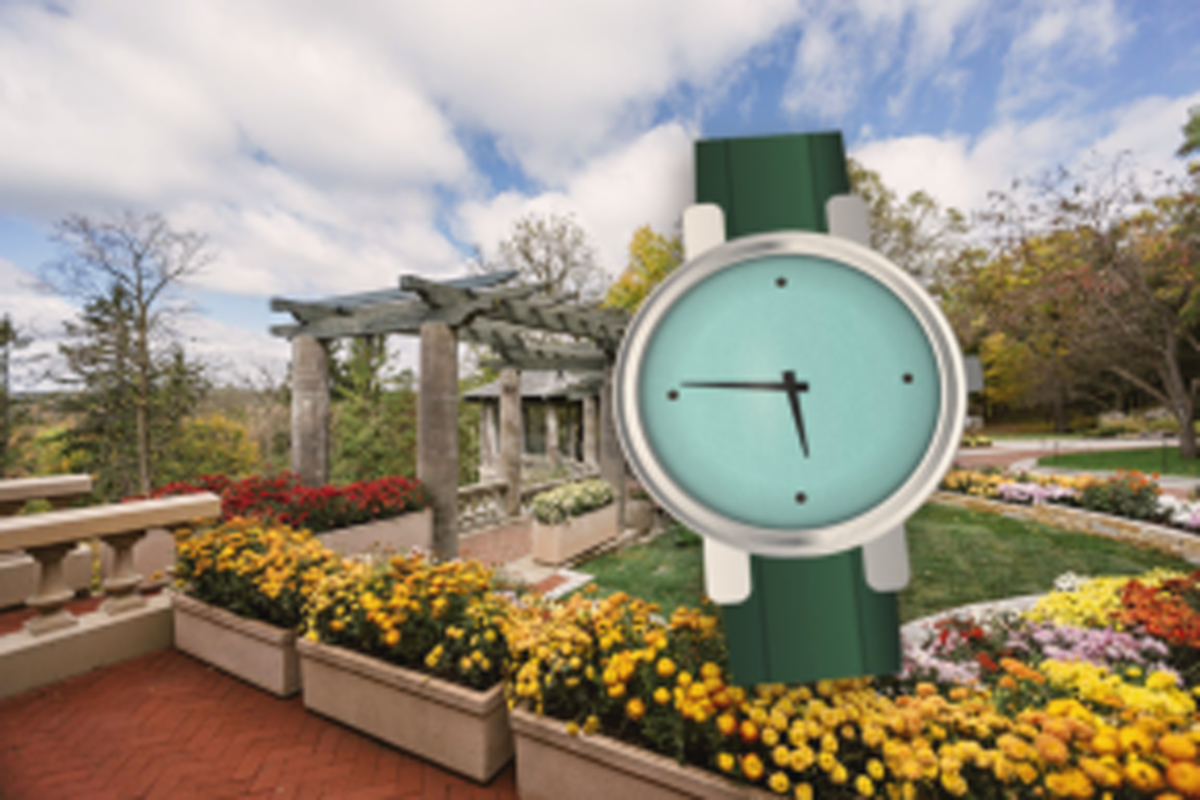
5:46
